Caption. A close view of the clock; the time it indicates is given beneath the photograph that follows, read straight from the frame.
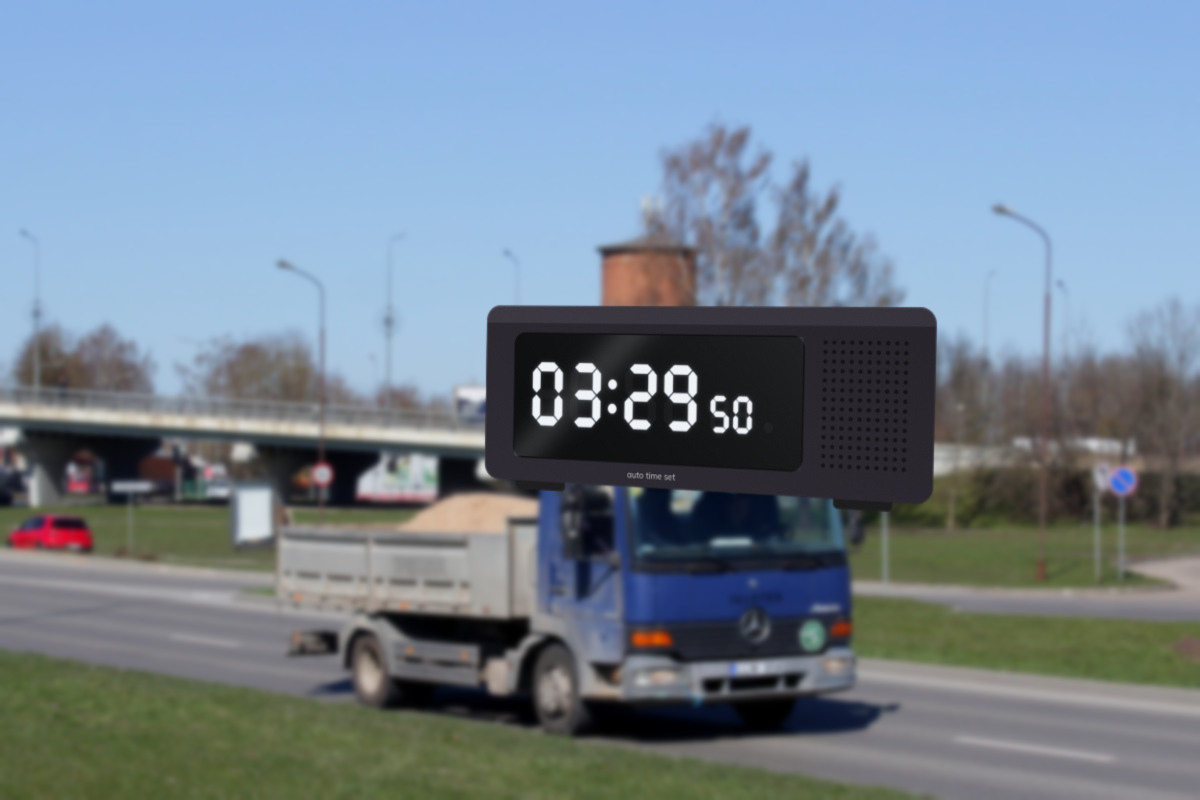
3:29:50
